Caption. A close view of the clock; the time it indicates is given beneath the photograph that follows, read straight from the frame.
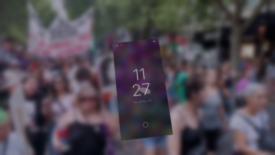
11:27
